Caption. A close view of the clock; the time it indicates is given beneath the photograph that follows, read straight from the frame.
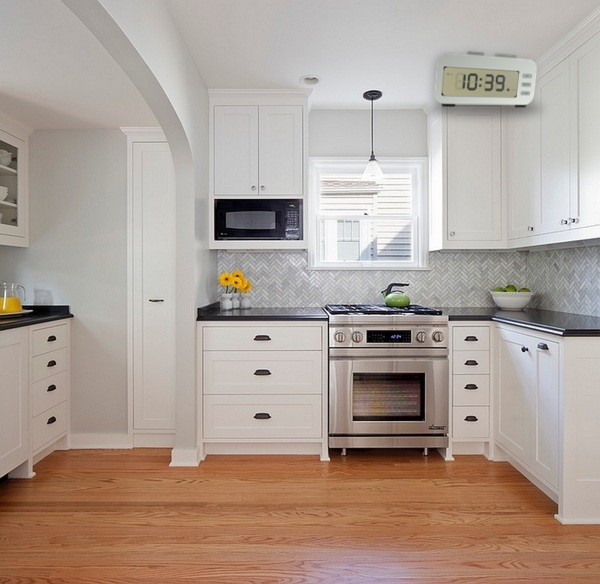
10:39
